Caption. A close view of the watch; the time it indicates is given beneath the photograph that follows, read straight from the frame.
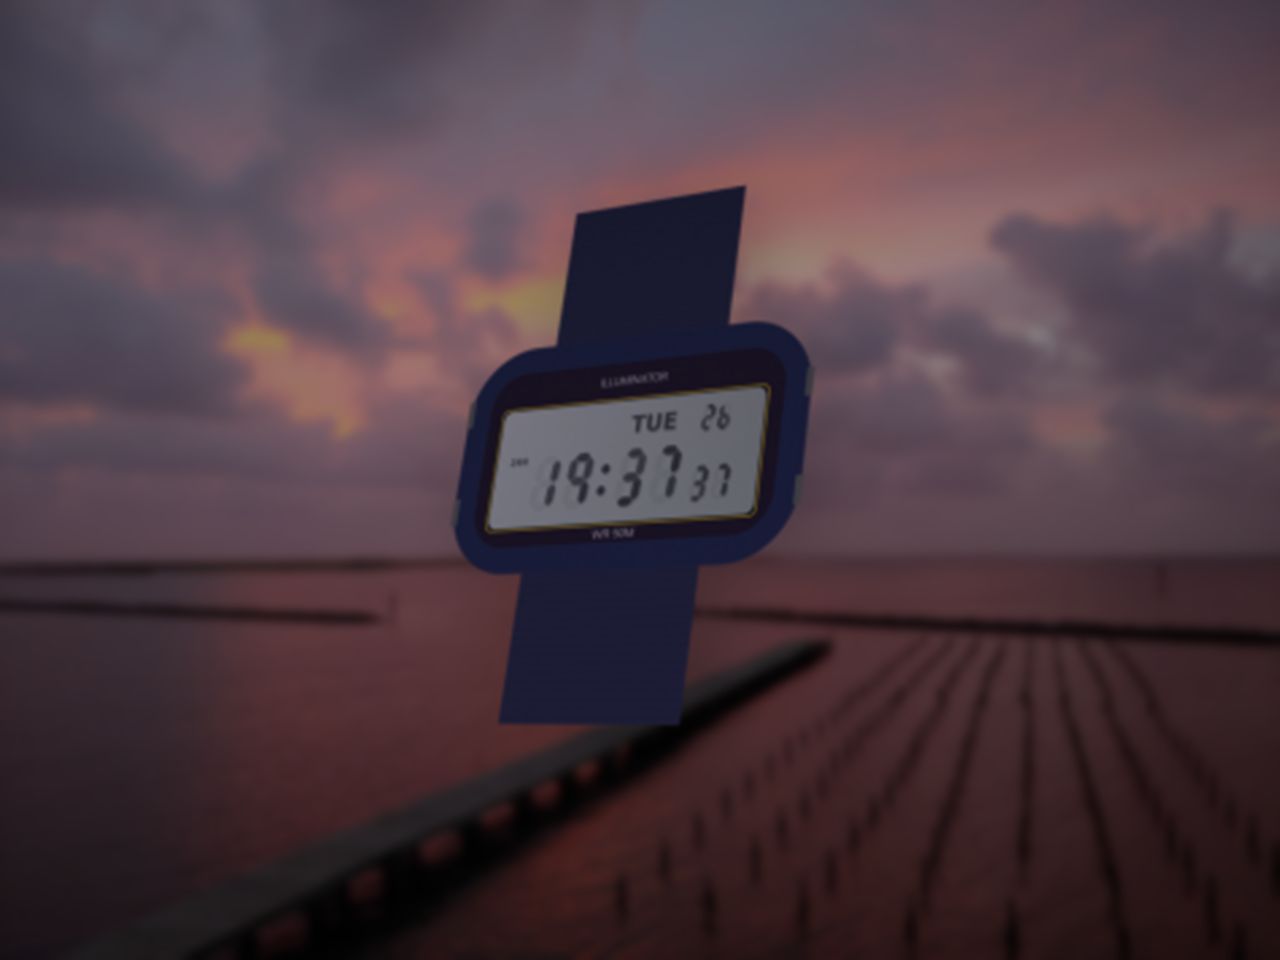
19:37:37
